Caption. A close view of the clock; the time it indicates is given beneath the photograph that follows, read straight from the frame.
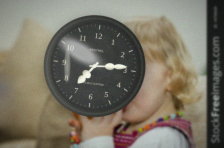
7:14
